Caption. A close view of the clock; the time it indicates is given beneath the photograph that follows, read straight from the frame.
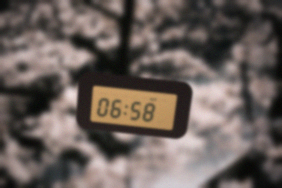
6:58
